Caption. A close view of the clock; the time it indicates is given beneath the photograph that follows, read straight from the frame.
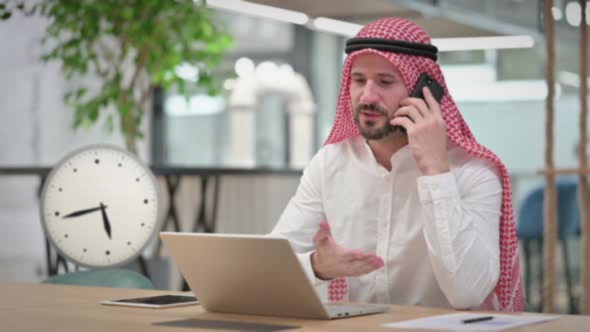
5:44
